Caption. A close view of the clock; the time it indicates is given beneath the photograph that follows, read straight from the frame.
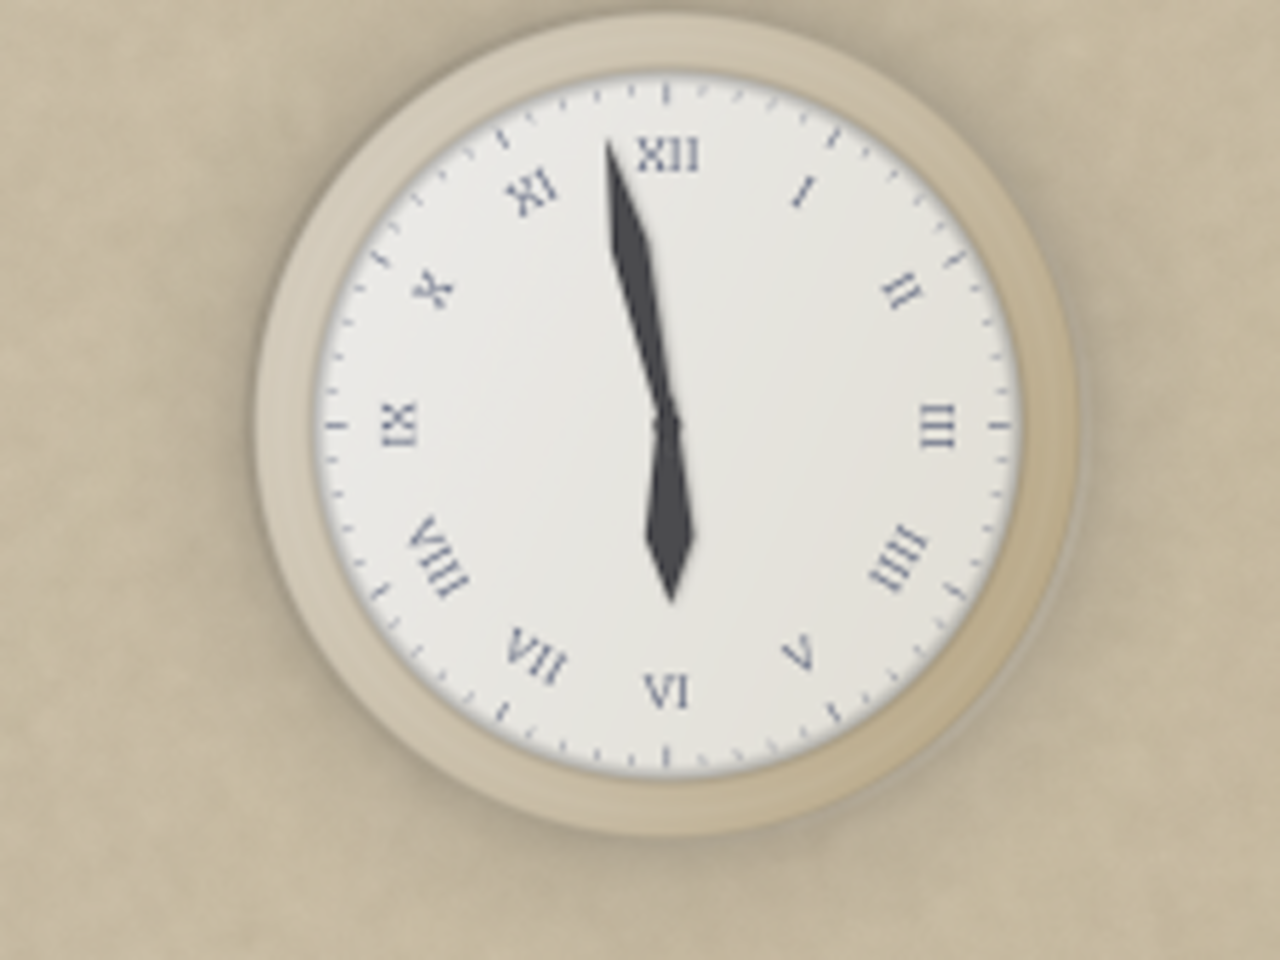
5:58
